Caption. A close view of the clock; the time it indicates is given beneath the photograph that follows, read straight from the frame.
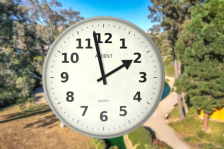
1:58
